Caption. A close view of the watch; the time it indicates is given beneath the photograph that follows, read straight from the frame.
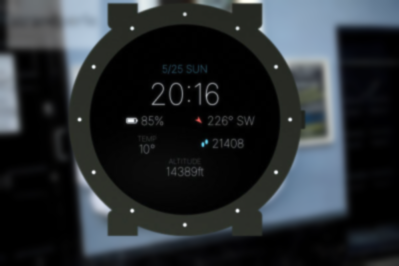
20:16
